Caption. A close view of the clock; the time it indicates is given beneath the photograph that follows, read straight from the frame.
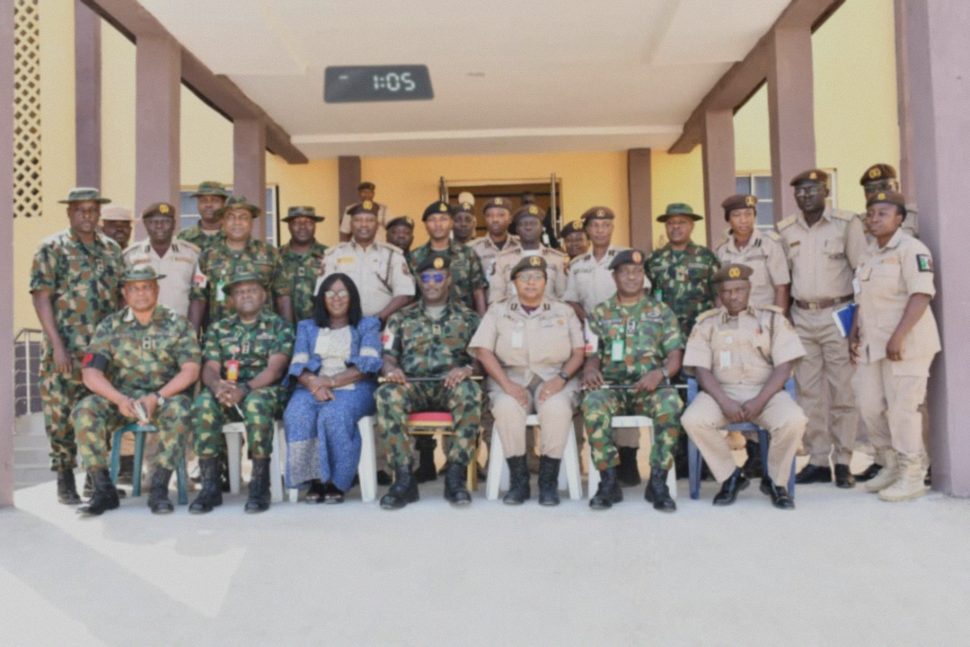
1:05
